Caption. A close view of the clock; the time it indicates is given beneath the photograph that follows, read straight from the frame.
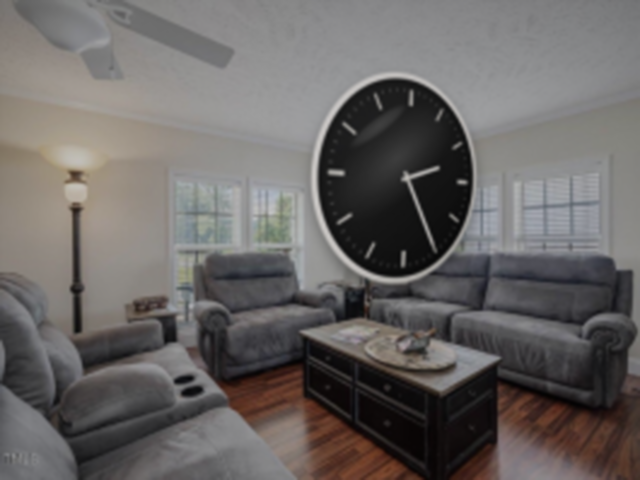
2:25
